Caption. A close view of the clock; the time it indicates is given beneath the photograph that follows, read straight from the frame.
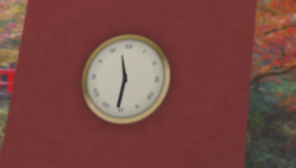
11:31
